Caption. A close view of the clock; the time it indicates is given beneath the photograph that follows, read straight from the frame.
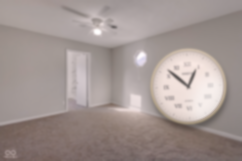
12:52
